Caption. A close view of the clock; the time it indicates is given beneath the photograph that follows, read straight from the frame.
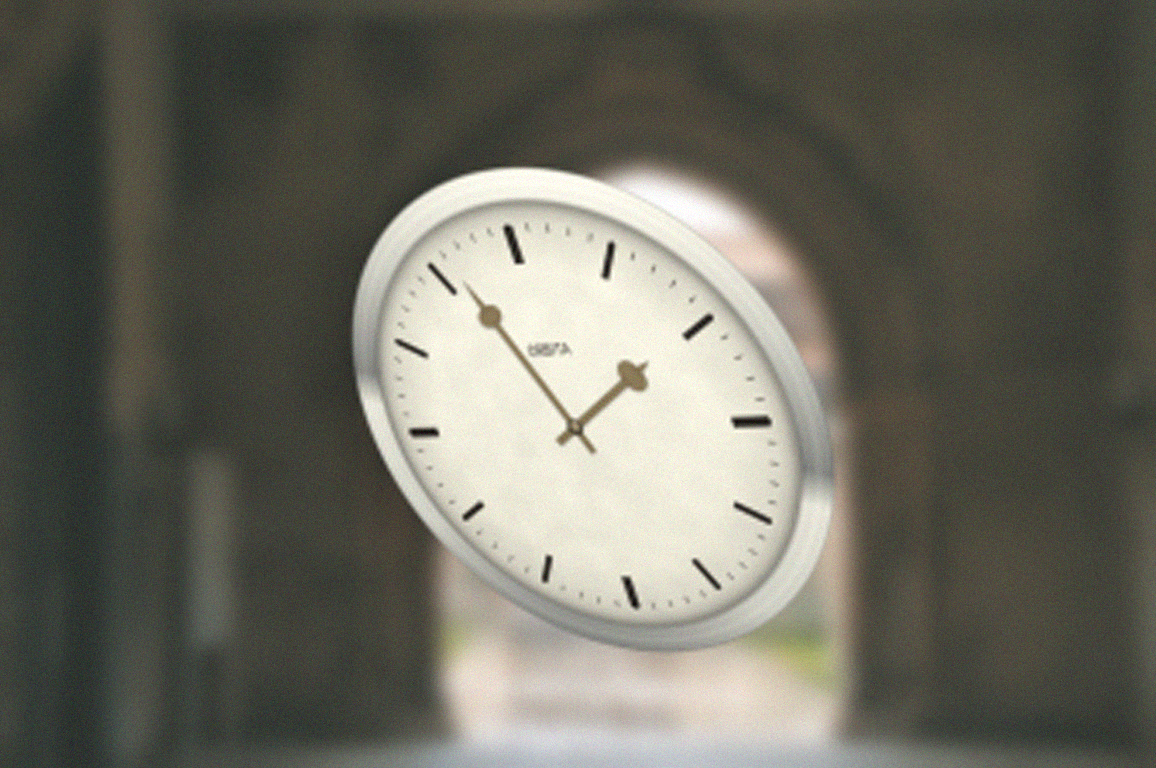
1:56
